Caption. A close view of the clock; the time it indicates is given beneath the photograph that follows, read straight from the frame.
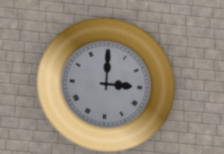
3:00
